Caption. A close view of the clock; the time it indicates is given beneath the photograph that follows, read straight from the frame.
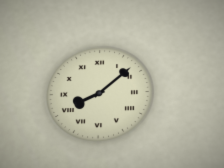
8:08
